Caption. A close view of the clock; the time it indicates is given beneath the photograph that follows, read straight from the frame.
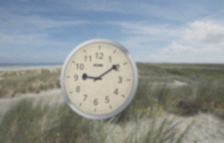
9:09
